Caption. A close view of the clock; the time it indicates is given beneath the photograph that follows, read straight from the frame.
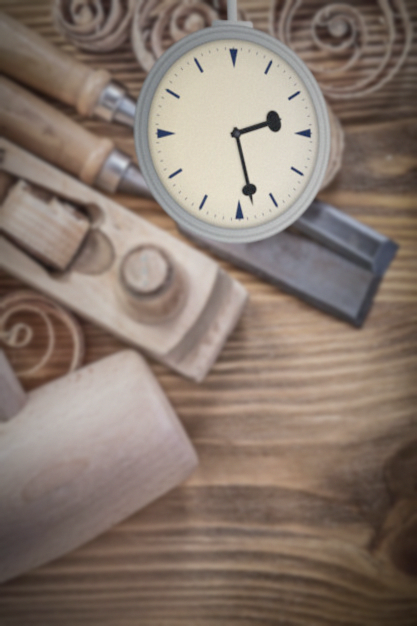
2:28
